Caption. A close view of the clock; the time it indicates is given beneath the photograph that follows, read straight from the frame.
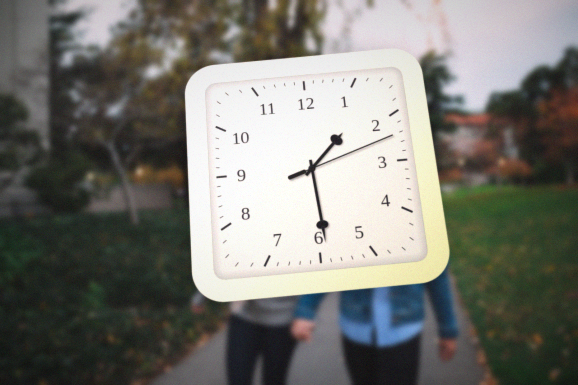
1:29:12
